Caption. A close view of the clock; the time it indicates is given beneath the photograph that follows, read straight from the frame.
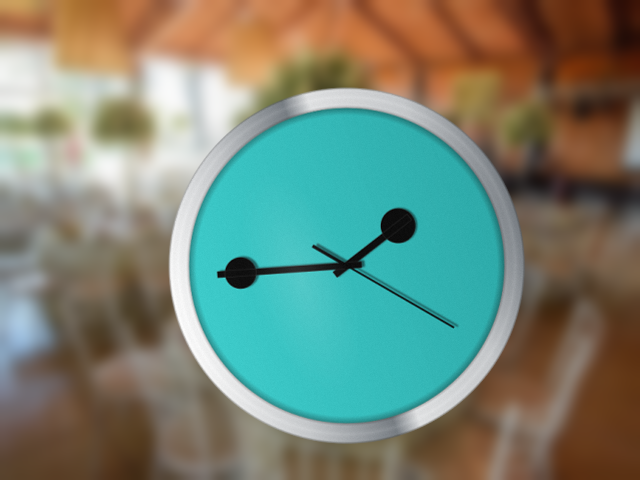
1:44:20
